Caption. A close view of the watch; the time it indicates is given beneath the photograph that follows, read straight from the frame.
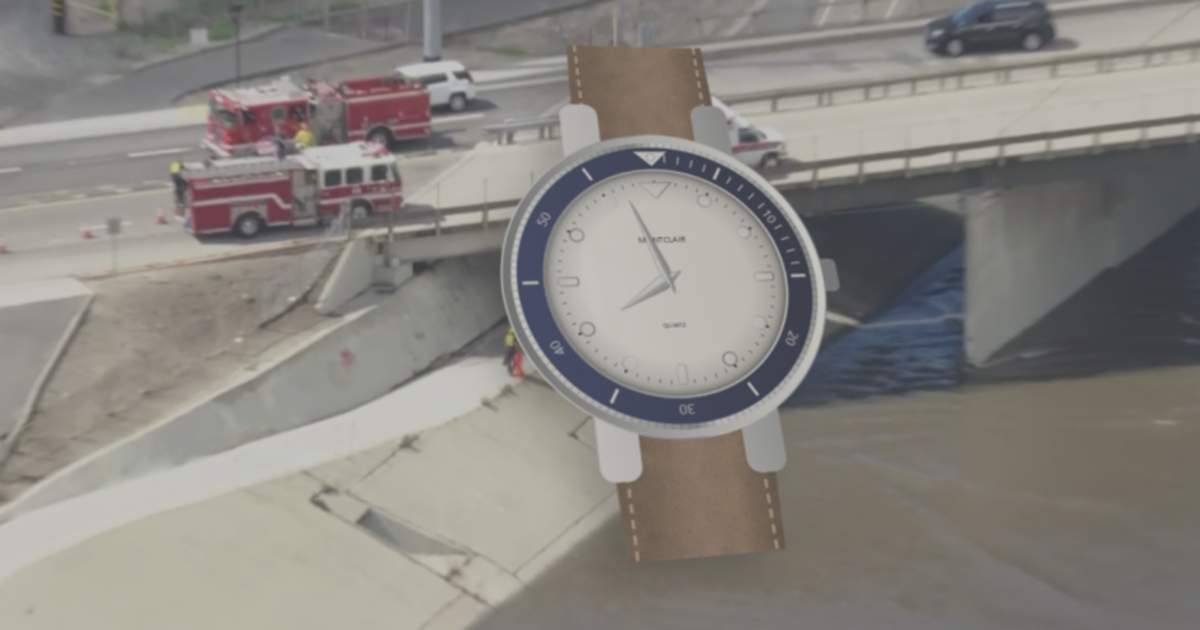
7:57
